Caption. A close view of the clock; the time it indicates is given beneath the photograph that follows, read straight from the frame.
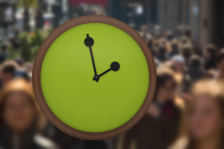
1:58
